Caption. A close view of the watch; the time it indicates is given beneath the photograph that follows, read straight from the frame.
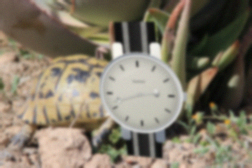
2:42
